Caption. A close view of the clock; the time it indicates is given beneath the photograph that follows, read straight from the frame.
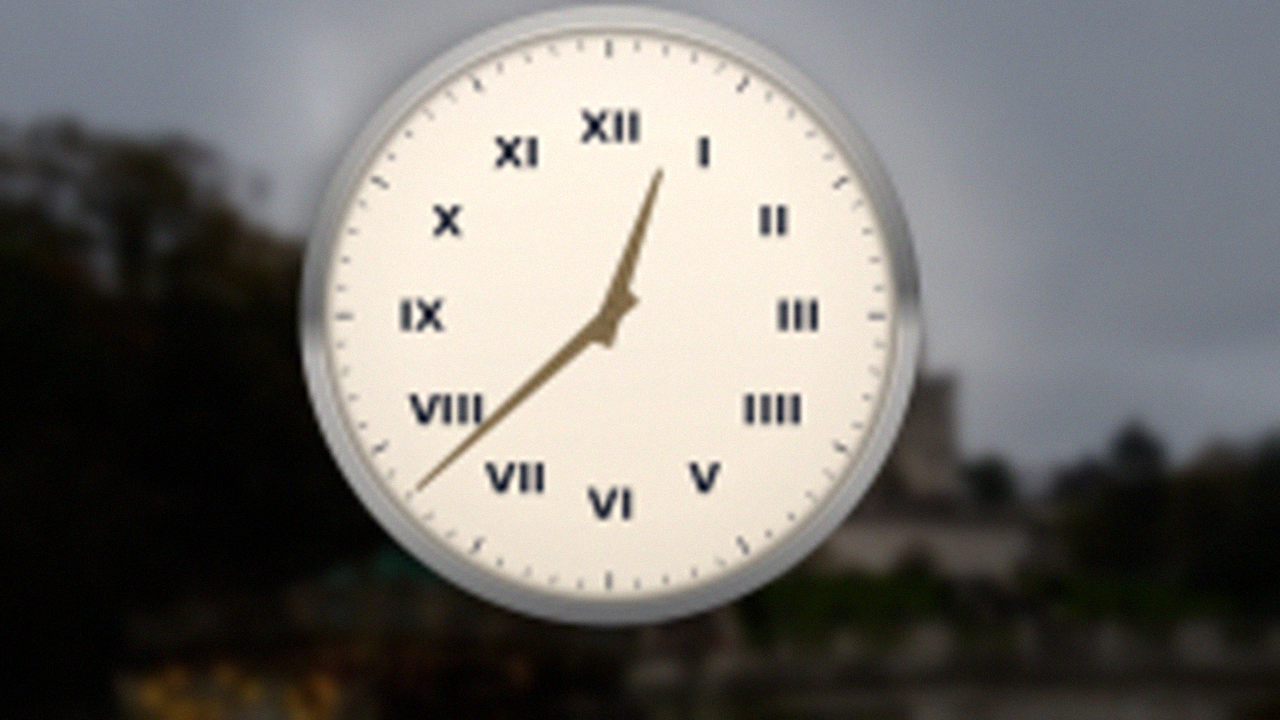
12:38
